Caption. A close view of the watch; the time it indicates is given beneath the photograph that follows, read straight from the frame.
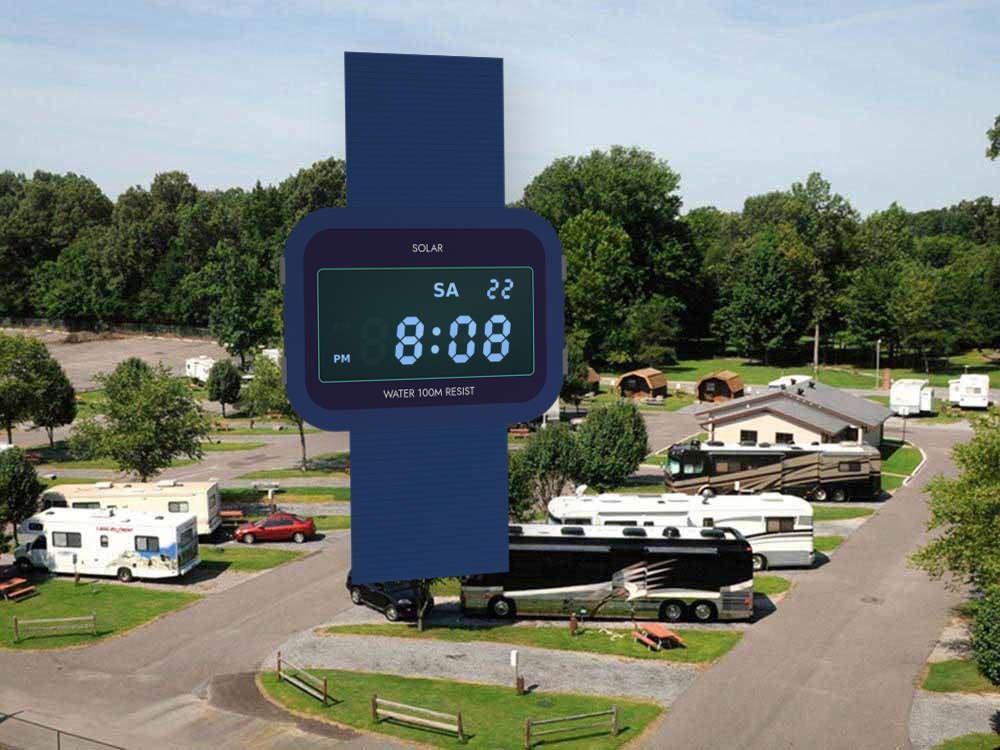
8:08
